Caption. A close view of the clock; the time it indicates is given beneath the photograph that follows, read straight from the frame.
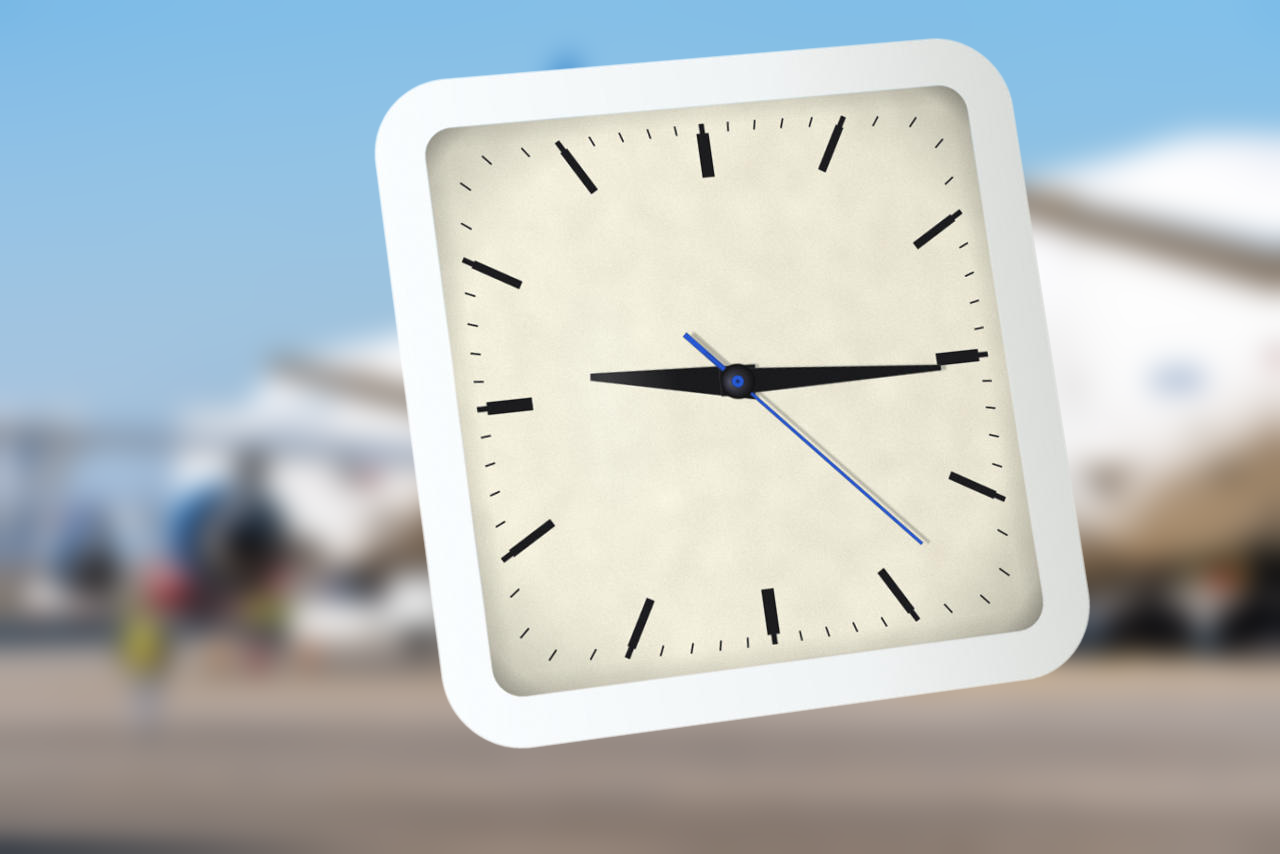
9:15:23
